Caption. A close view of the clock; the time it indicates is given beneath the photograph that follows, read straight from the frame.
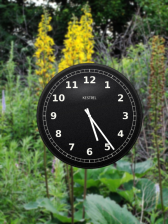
5:24
